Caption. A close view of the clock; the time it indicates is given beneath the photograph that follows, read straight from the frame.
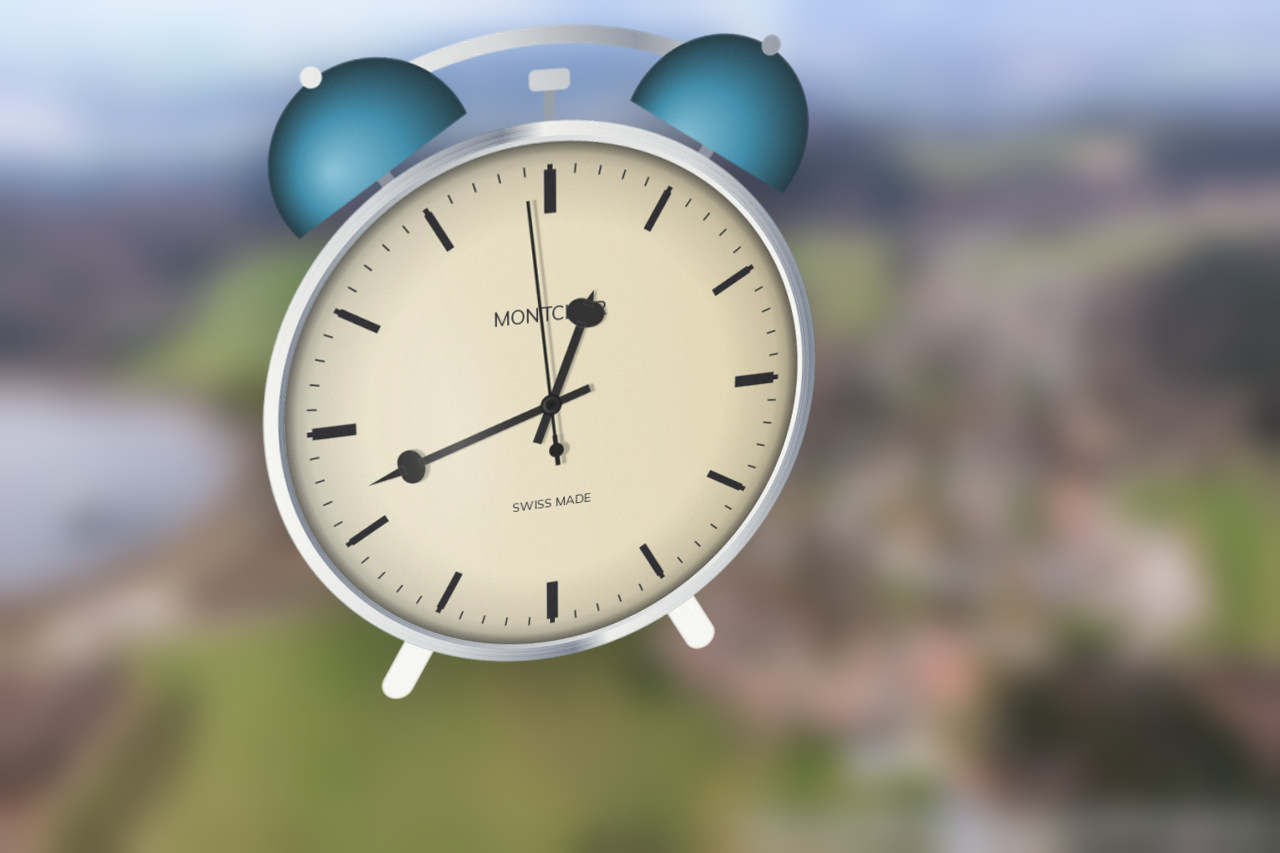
12:41:59
